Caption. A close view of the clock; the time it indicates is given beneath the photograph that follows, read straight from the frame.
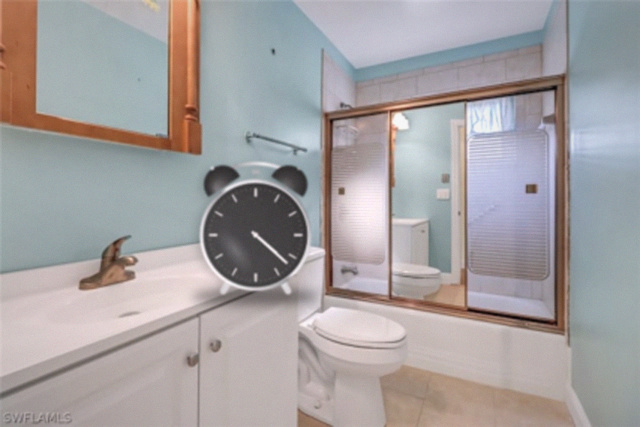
4:22
